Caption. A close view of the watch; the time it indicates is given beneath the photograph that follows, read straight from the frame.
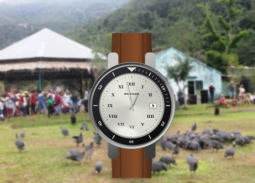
12:58
